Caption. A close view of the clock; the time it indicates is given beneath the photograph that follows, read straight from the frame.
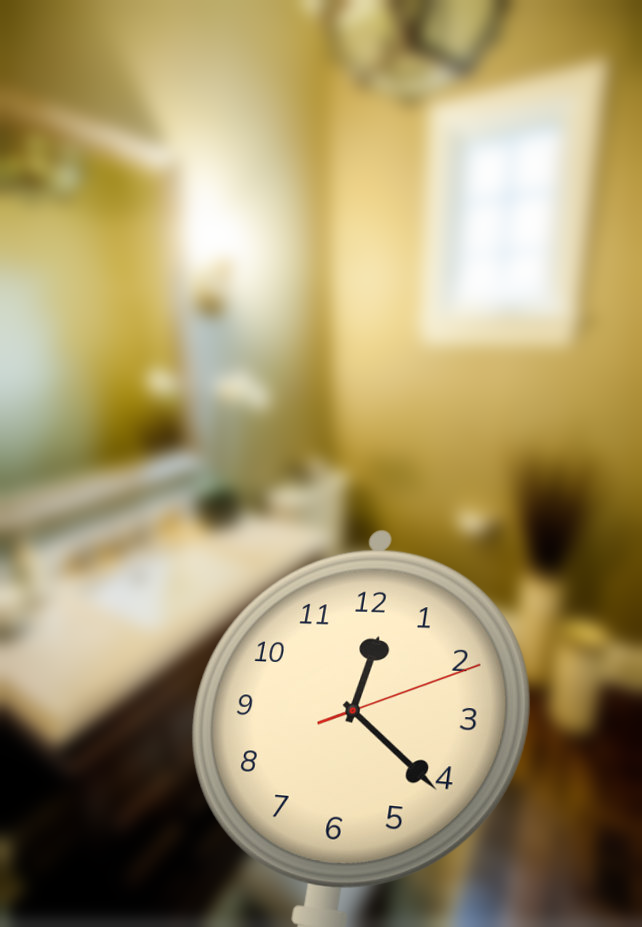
12:21:11
